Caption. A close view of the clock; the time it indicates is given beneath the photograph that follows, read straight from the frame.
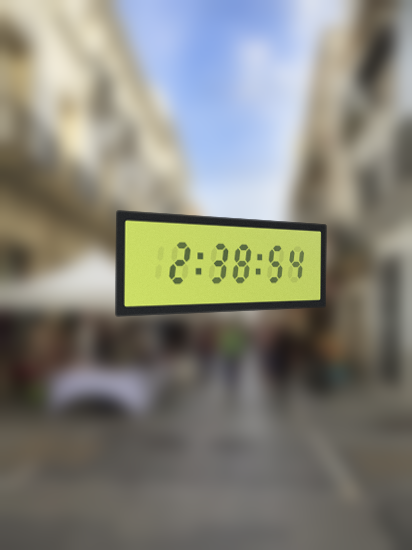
2:38:54
